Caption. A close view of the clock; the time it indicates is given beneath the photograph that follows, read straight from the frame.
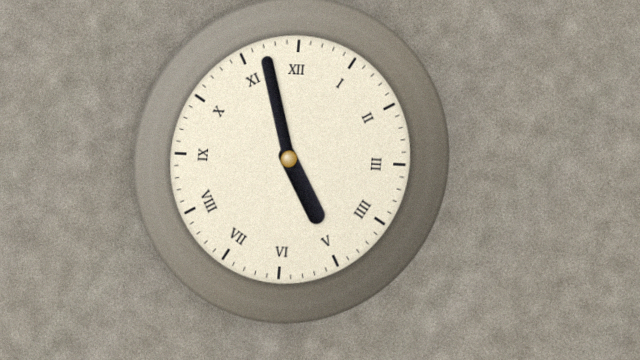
4:57
